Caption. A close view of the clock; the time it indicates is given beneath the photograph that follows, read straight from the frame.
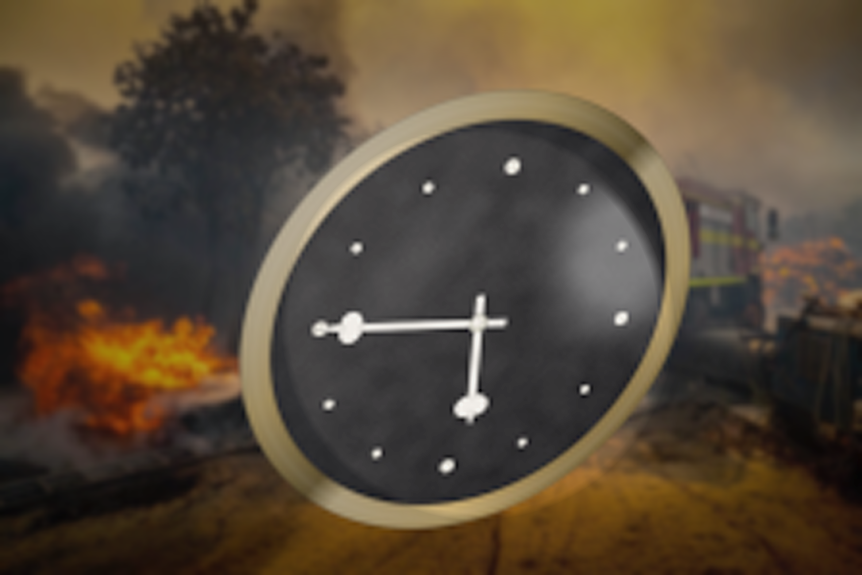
5:45
